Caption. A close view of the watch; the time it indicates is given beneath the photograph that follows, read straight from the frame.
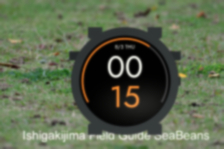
0:15
